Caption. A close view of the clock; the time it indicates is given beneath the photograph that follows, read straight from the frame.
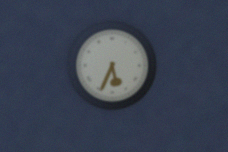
5:34
